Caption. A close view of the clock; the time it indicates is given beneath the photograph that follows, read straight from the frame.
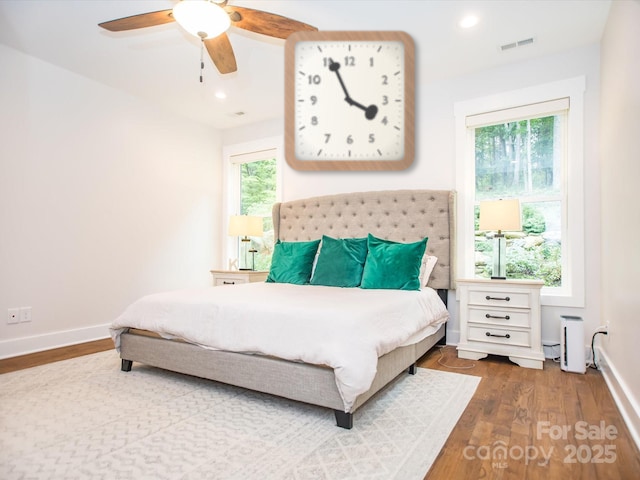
3:56
